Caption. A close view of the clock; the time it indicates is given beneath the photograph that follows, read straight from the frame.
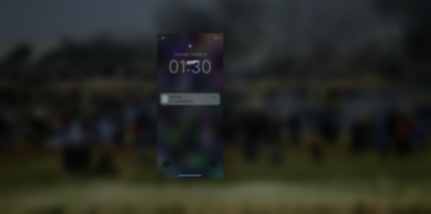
1:30
